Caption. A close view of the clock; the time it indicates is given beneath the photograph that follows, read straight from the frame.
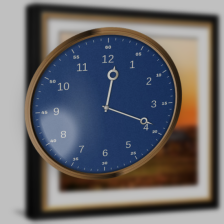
12:19
